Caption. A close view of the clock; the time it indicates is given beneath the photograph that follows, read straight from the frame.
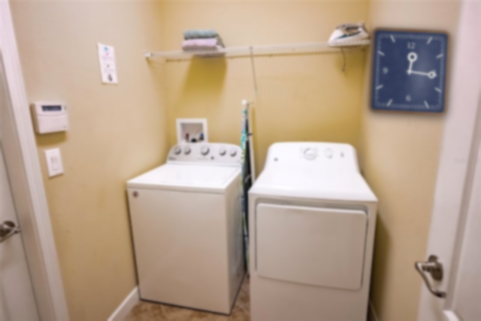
12:16
